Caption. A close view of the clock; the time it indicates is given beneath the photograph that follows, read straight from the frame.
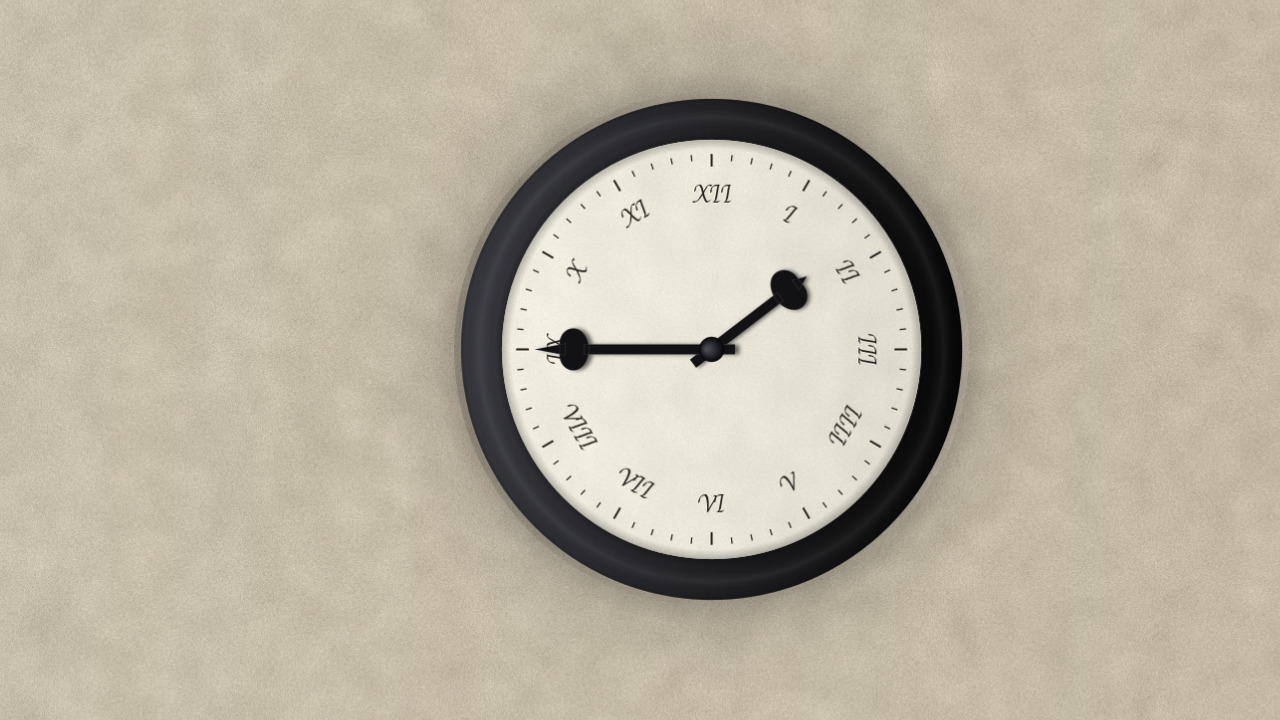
1:45
